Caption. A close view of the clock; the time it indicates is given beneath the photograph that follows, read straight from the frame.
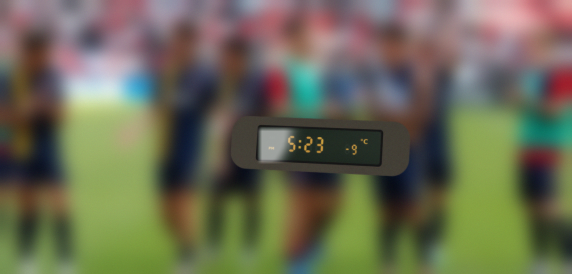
5:23
